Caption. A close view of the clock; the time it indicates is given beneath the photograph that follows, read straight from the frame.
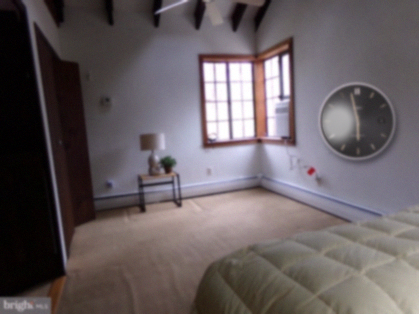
5:58
